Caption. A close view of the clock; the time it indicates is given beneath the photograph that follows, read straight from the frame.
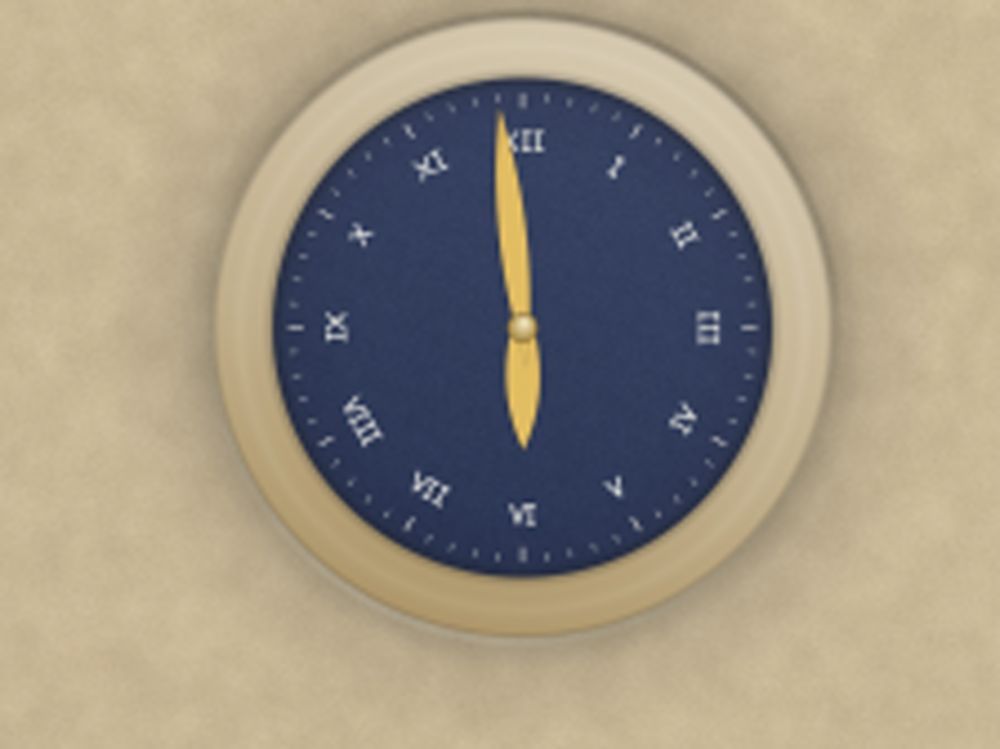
5:59
